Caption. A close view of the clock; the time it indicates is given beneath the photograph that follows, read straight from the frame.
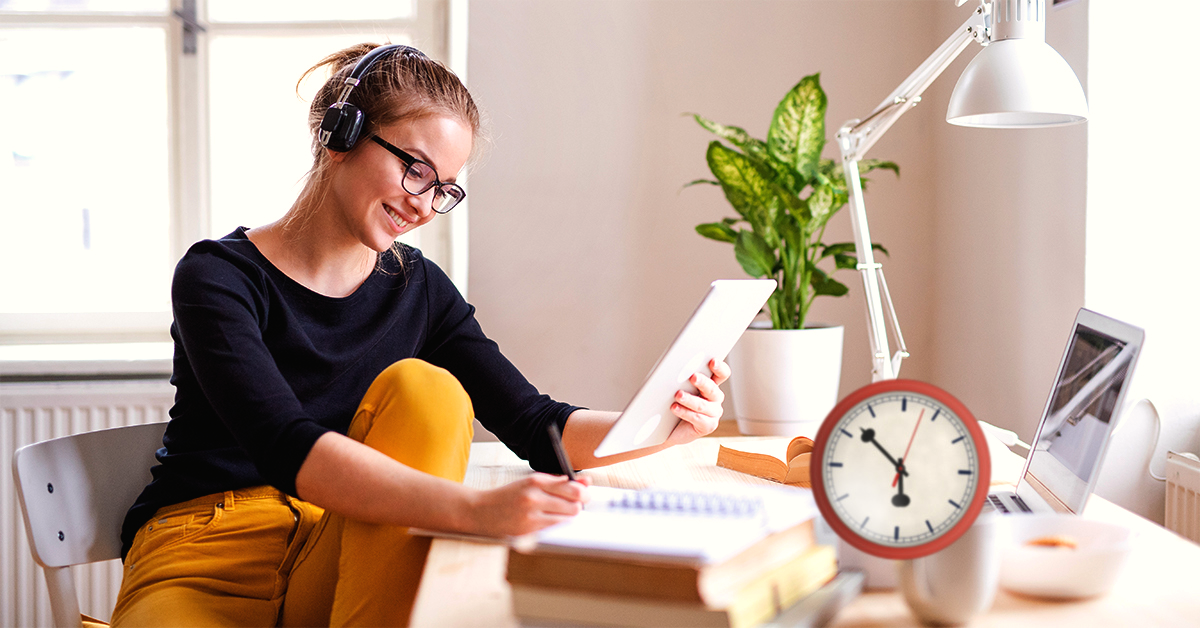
5:52:03
